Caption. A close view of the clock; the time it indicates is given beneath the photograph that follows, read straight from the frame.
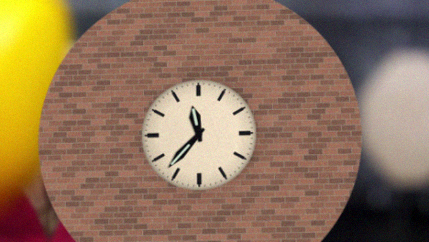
11:37
